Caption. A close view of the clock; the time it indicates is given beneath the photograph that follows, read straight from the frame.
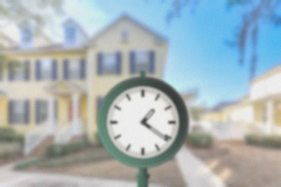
1:21
